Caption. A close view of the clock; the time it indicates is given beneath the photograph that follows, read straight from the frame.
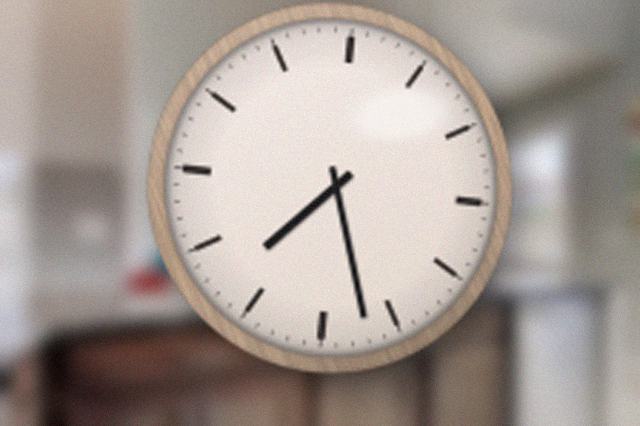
7:27
